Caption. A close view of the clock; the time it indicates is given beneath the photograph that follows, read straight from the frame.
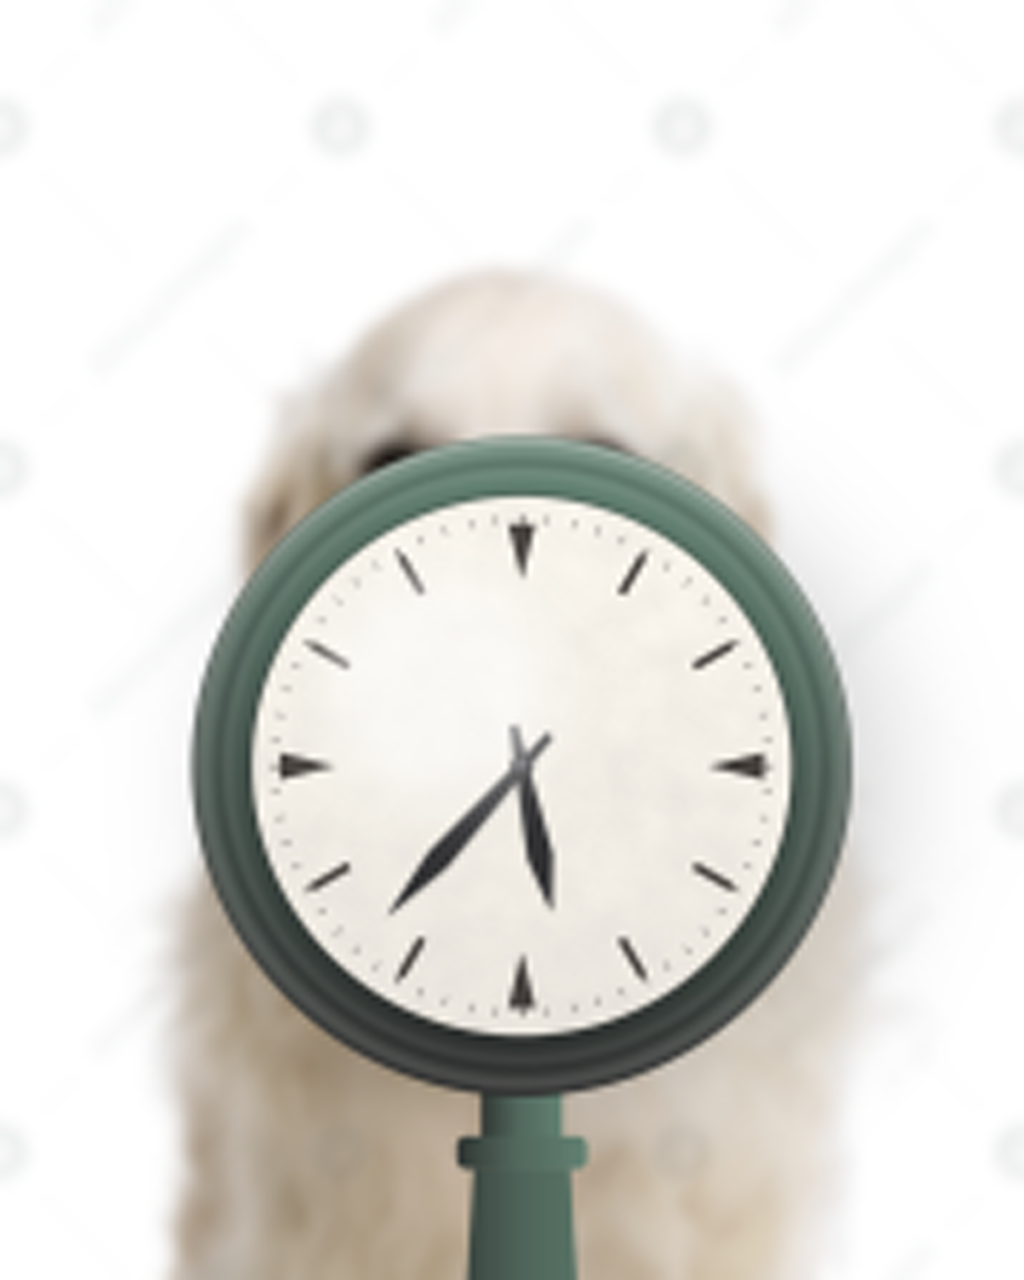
5:37
